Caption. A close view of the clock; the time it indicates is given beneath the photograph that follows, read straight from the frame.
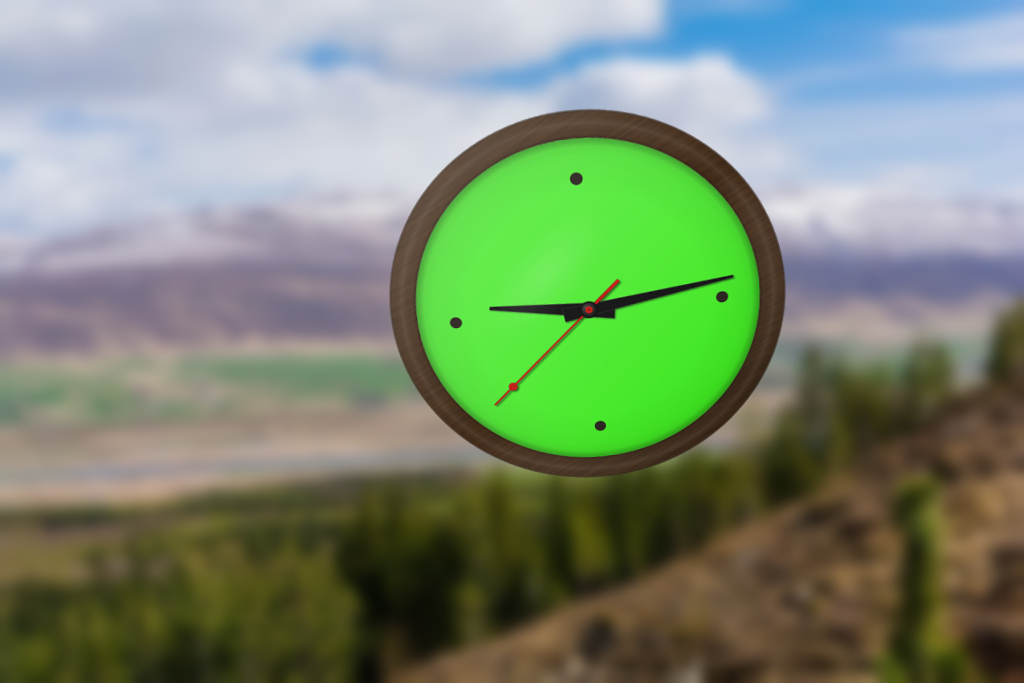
9:13:38
